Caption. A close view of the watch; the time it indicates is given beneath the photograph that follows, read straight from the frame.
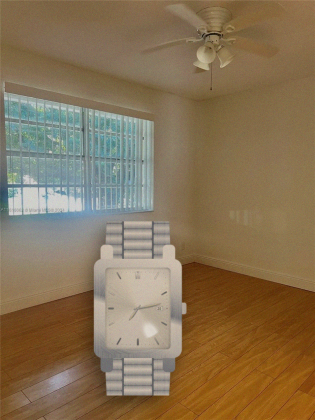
7:13
